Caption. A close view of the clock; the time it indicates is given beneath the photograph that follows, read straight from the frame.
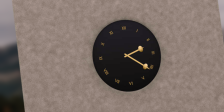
2:21
